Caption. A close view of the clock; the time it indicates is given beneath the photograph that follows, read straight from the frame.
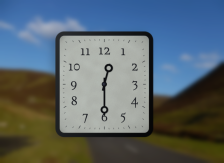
12:30
